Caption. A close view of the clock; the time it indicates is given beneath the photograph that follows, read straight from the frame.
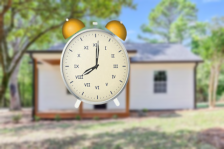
8:01
